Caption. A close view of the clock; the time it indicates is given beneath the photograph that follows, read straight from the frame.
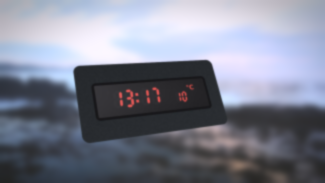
13:17
